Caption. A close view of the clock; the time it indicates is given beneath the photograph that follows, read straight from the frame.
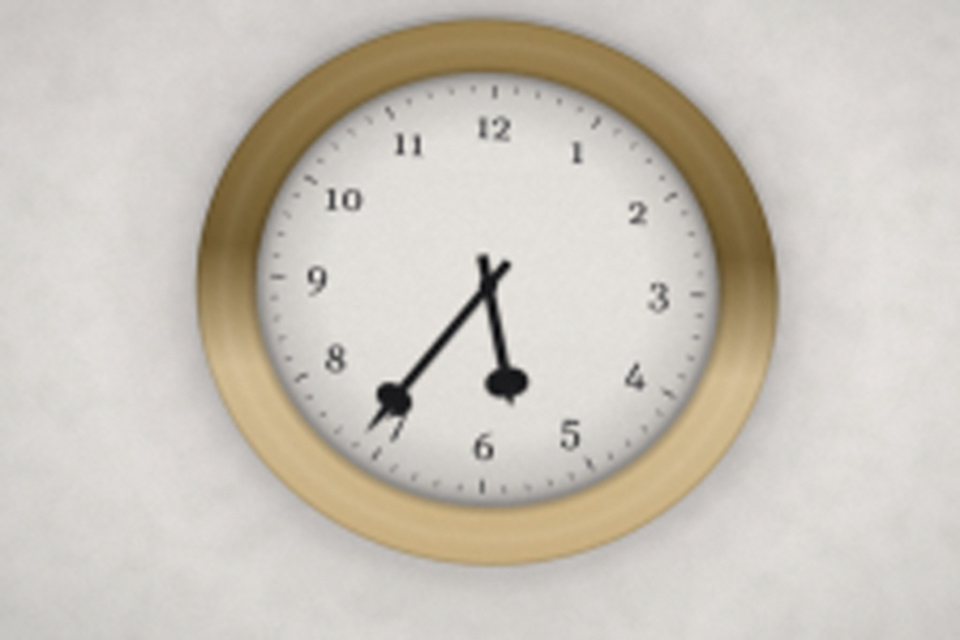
5:36
